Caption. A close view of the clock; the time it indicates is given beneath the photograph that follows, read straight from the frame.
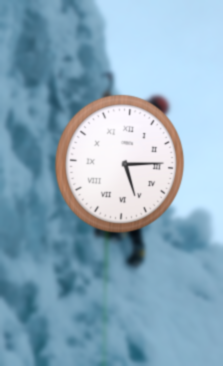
5:14
